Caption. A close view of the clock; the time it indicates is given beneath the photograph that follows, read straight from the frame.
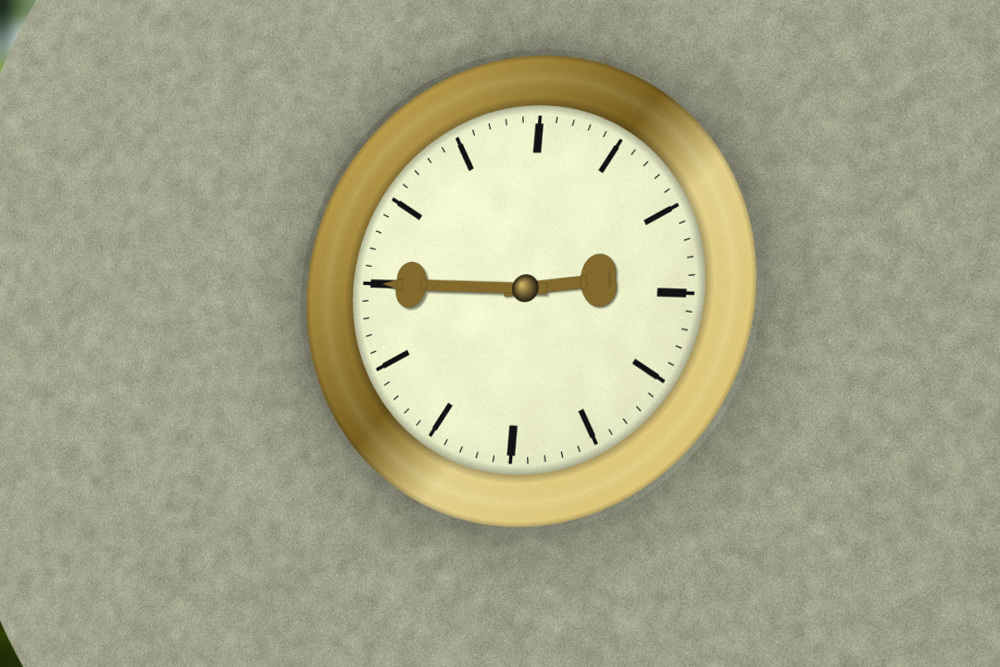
2:45
